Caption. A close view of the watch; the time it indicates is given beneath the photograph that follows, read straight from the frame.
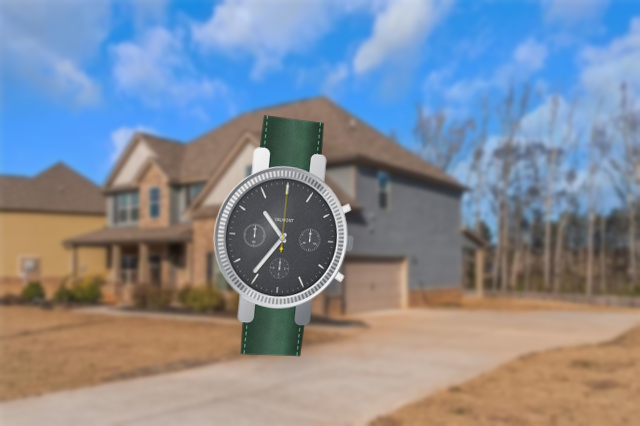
10:36
